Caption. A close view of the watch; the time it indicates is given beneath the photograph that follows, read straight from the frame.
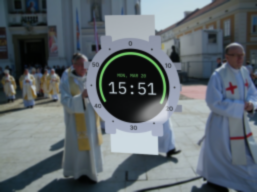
15:51
